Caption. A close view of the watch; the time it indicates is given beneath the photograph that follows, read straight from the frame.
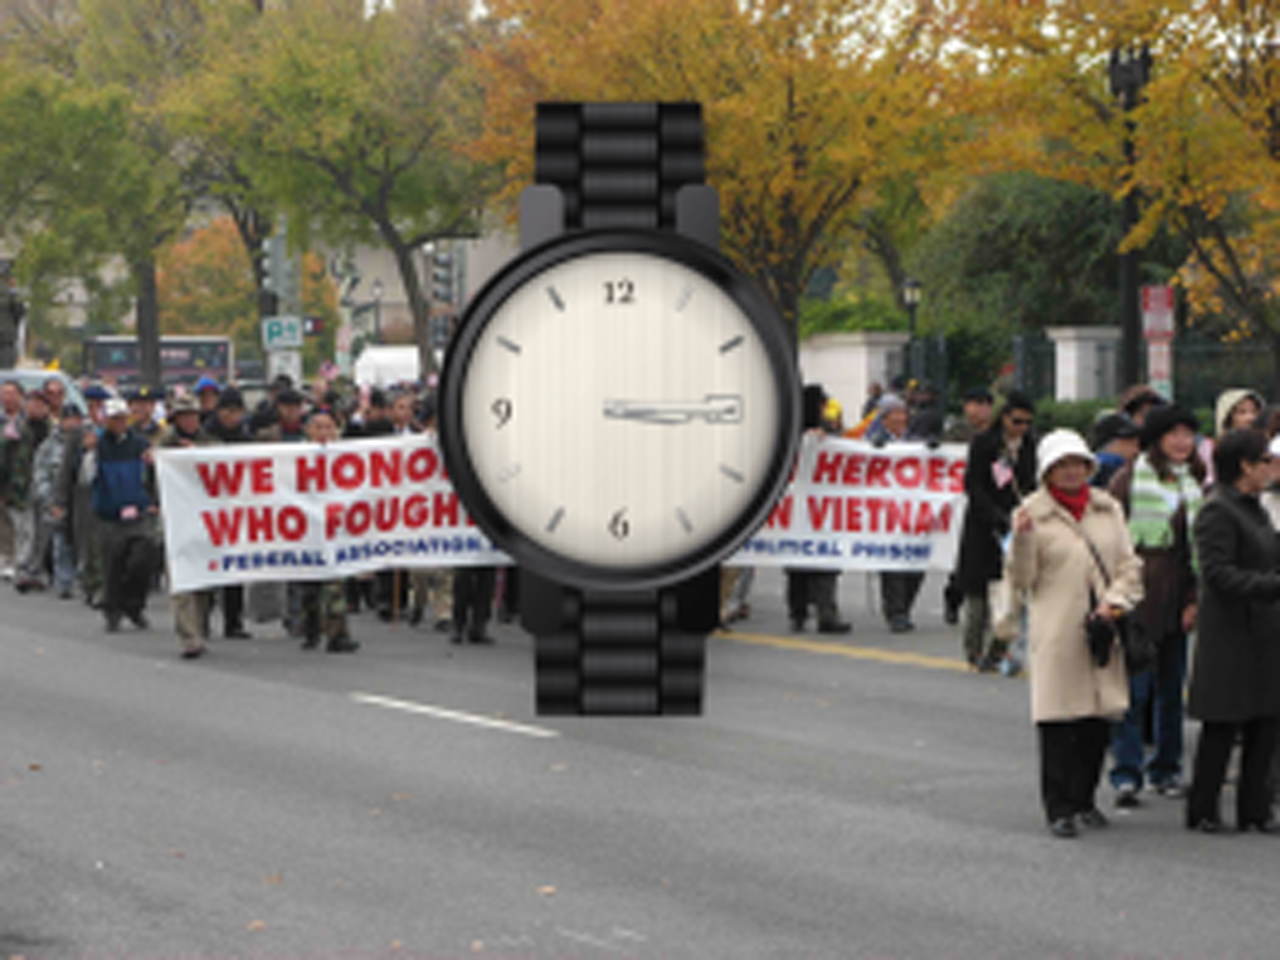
3:15
